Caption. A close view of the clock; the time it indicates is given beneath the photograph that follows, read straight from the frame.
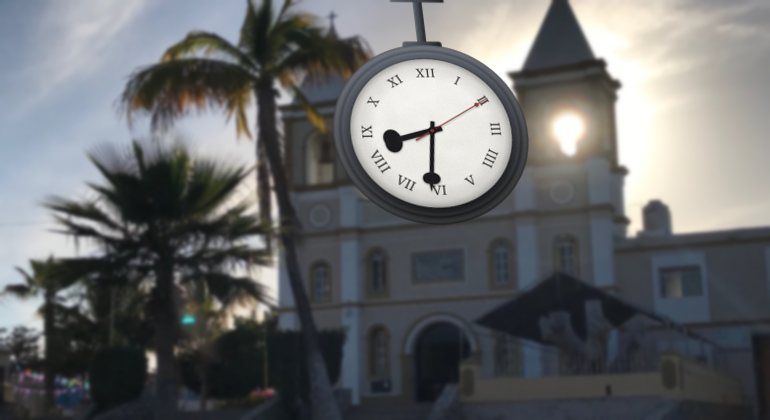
8:31:10
